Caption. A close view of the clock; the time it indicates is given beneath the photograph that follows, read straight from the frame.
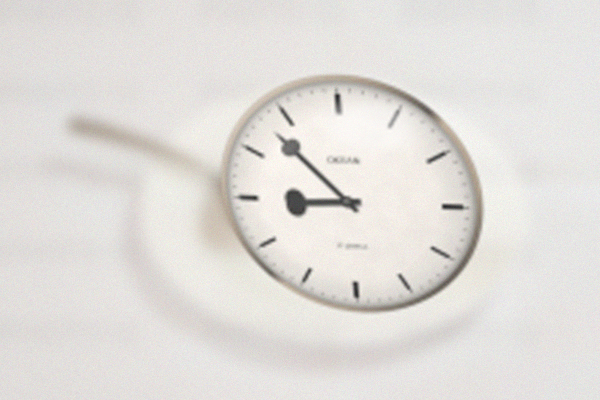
8:53
